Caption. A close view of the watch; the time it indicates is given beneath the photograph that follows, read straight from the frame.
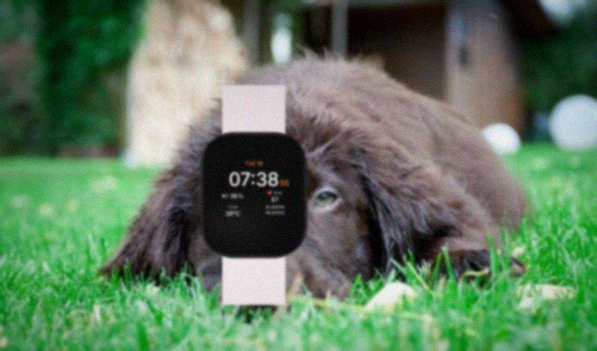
7:38
